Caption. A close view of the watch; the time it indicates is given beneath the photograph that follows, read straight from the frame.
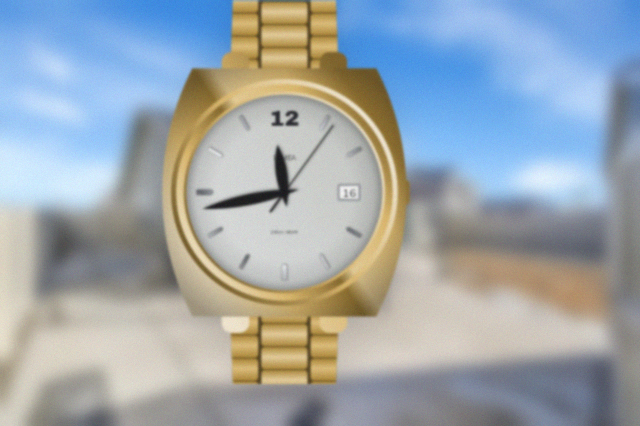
11:43:06
